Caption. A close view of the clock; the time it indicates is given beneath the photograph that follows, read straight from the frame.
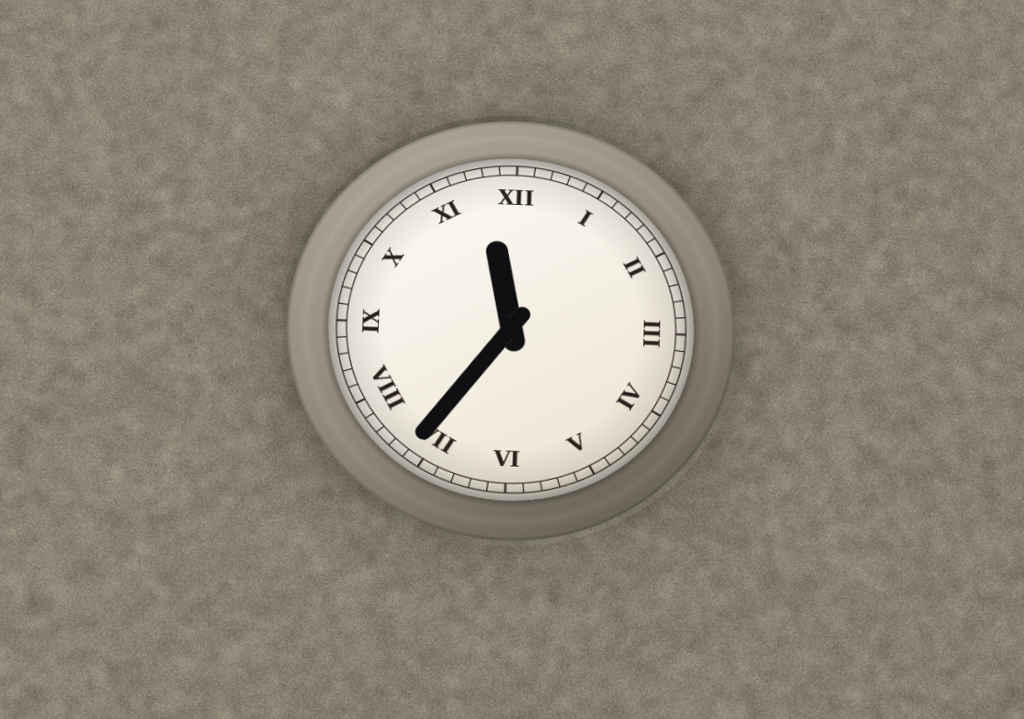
11:36
